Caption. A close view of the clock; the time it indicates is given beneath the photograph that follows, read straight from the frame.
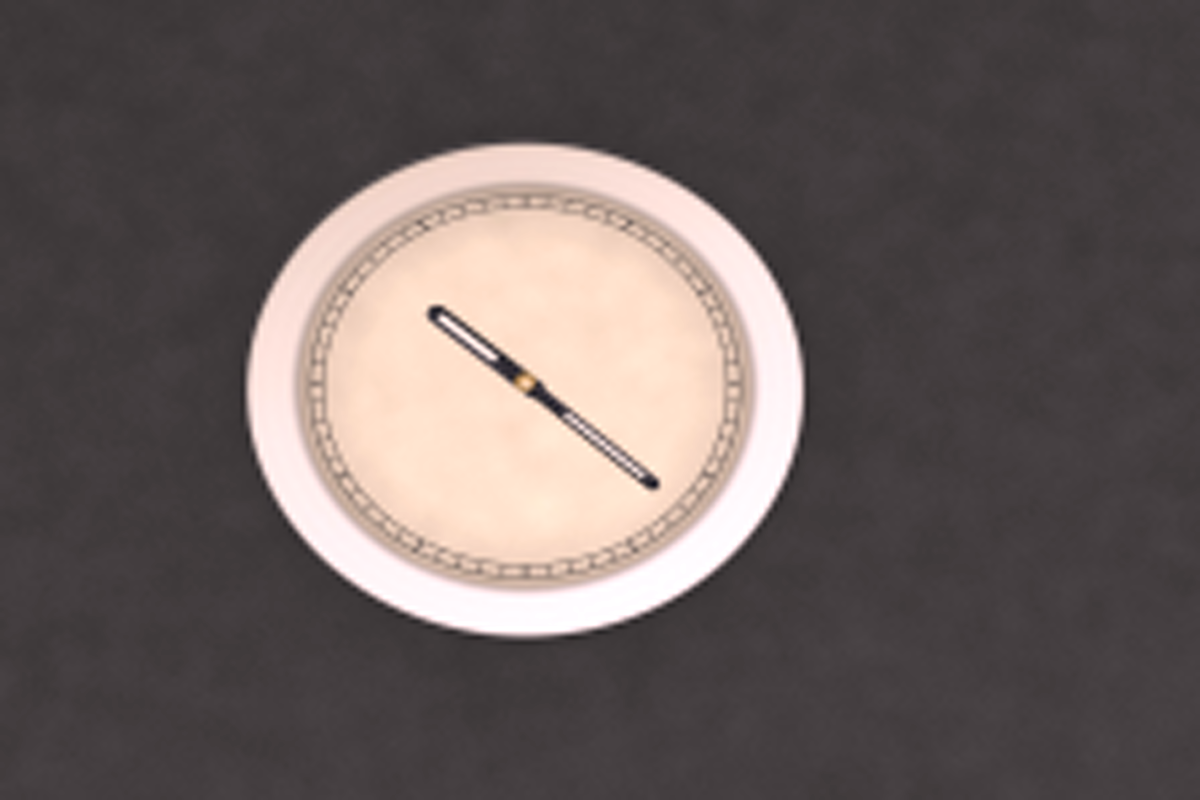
10:22
